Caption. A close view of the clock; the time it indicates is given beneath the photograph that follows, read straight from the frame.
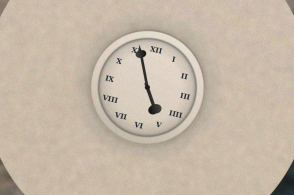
4:56
